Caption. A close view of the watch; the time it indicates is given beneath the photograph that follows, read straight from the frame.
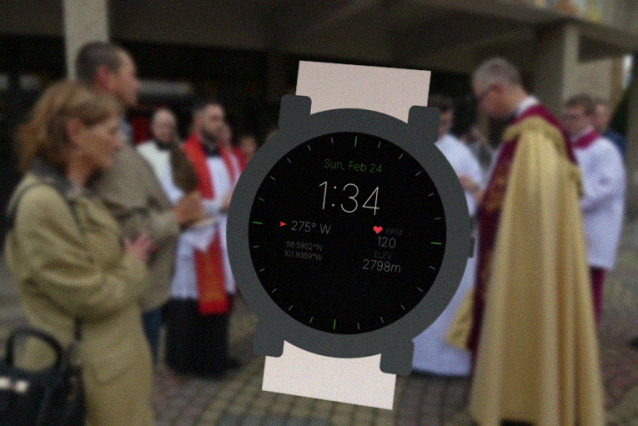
1:34
